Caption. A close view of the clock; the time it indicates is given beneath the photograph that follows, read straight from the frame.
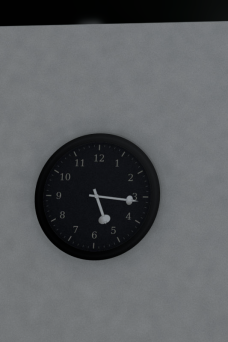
5:16
